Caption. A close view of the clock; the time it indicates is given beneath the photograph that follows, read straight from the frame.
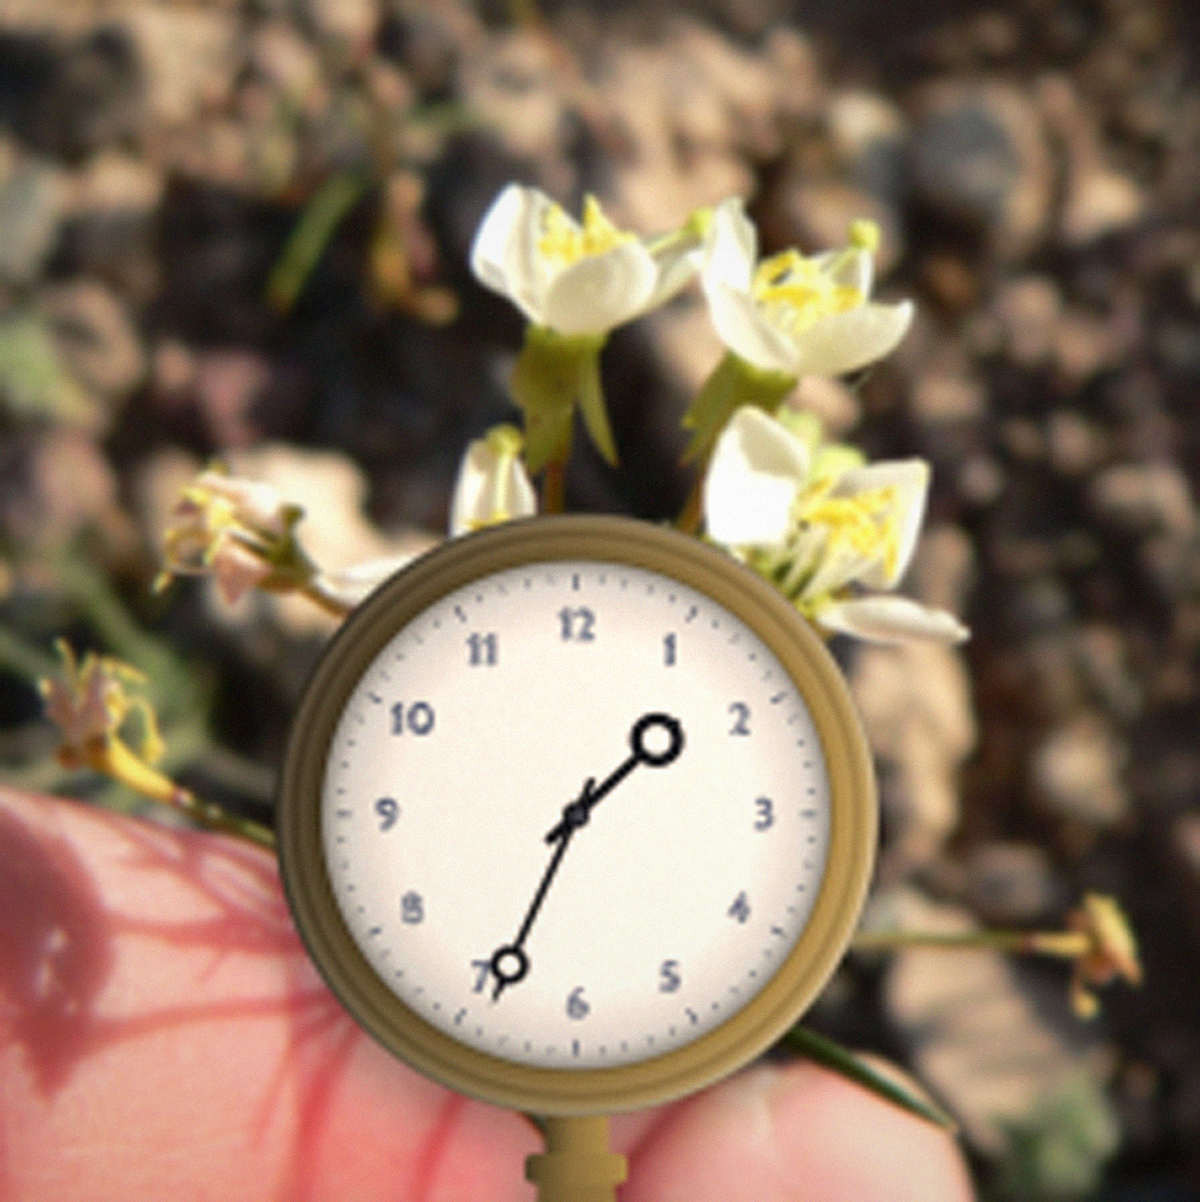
1:34
